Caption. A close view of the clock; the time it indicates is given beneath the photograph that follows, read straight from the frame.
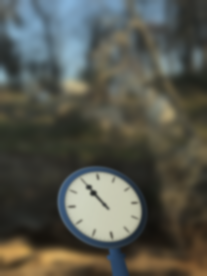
10:55
